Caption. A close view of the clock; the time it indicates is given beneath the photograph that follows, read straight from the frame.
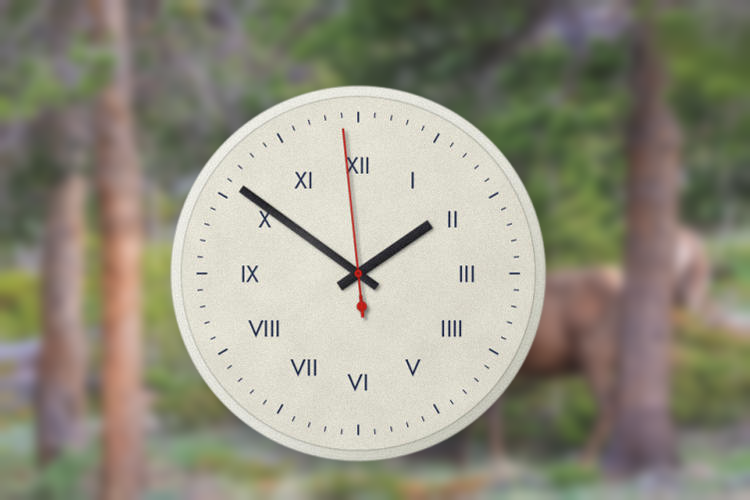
1:50:59
